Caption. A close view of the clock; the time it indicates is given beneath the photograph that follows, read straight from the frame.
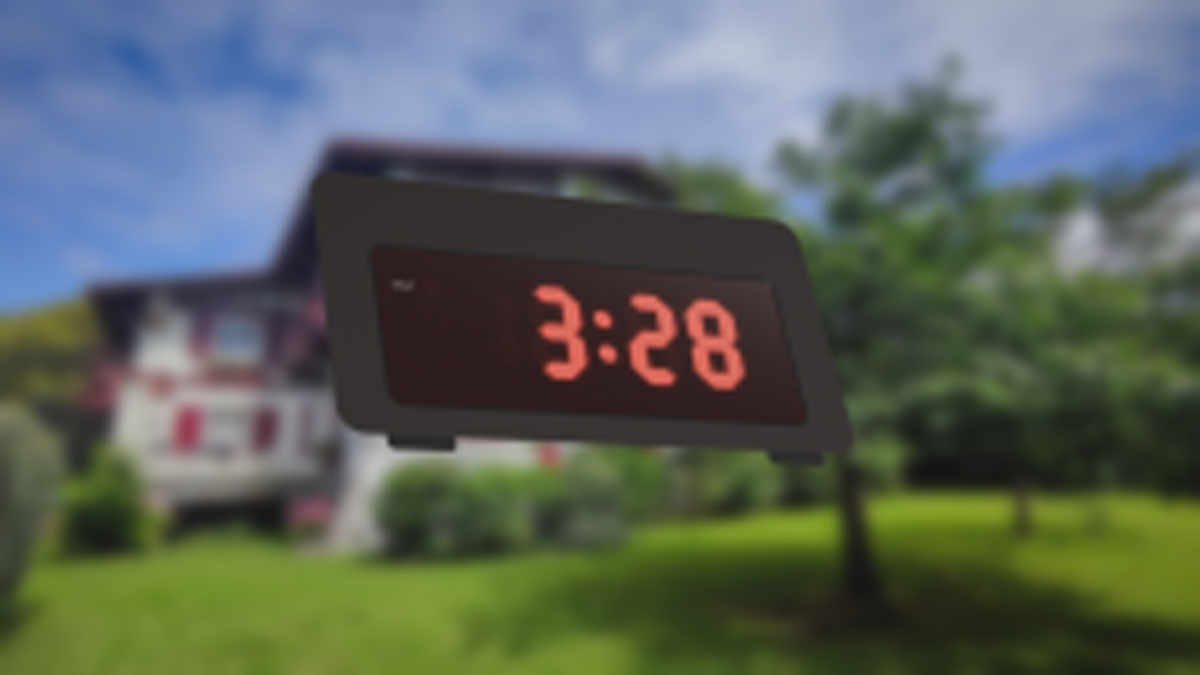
3:28
